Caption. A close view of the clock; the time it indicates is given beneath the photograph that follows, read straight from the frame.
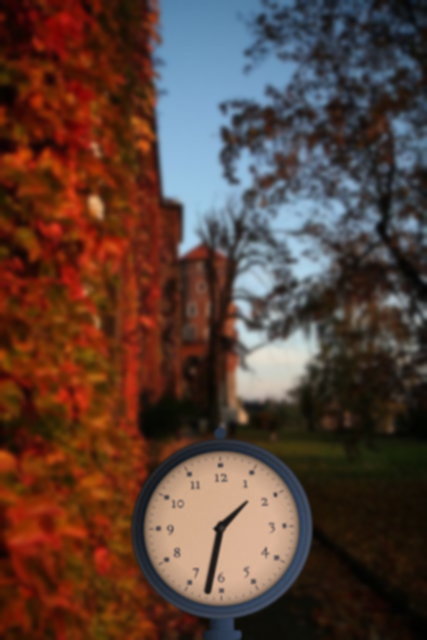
1:32
